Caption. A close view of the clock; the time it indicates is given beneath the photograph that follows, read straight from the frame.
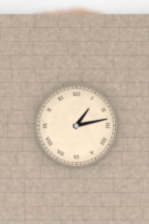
1:13
